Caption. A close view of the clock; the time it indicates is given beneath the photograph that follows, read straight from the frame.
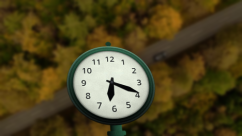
6:19
